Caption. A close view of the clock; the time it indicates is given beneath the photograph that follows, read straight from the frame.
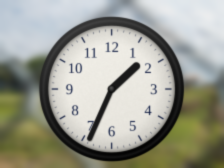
1:34
